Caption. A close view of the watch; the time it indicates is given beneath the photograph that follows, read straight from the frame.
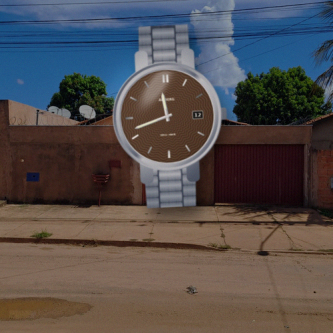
11:42
